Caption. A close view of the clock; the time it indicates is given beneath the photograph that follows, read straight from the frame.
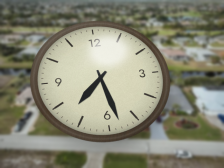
7:28
